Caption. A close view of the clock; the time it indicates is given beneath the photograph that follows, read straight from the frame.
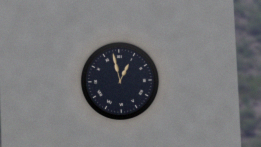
12:58
